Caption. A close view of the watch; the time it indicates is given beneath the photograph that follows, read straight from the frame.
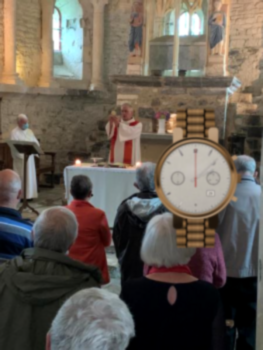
2:08
